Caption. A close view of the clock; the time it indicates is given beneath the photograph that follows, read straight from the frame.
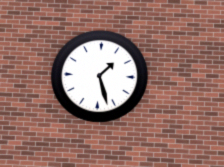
1:27
